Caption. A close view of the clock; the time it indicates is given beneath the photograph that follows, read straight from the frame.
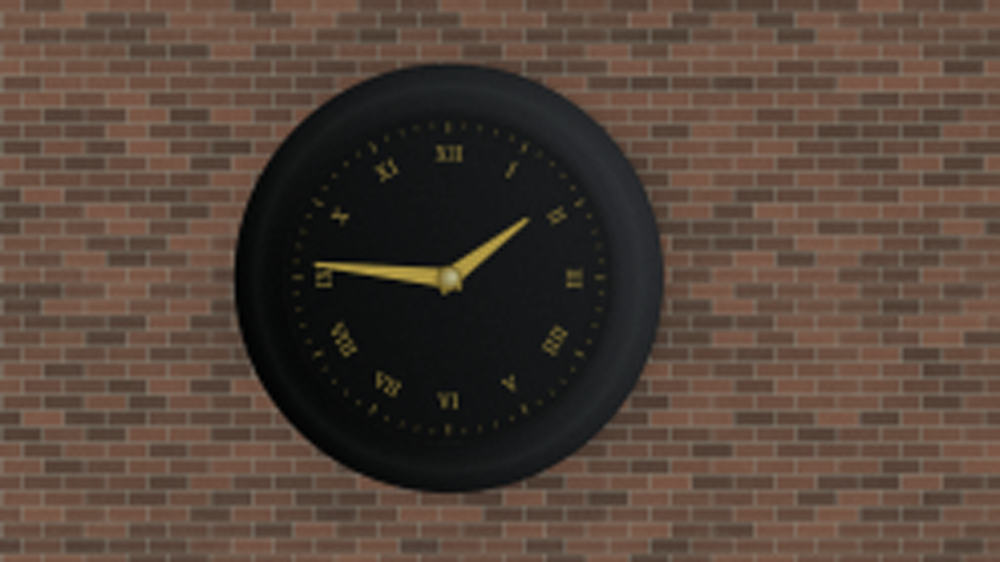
1:46
